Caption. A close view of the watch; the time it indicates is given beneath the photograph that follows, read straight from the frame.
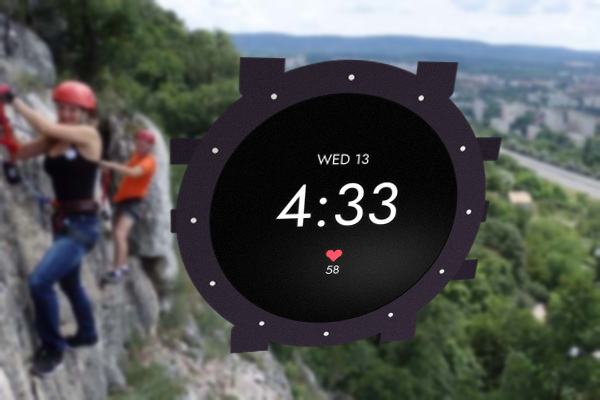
4:33
